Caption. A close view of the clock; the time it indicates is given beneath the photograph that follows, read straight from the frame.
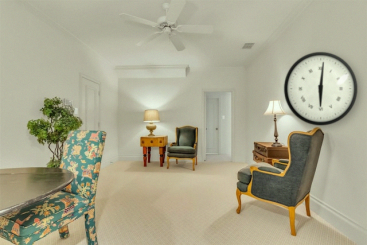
6:01
